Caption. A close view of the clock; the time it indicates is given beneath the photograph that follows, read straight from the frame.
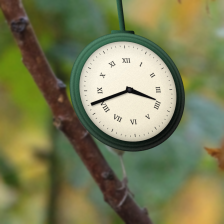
3:42
